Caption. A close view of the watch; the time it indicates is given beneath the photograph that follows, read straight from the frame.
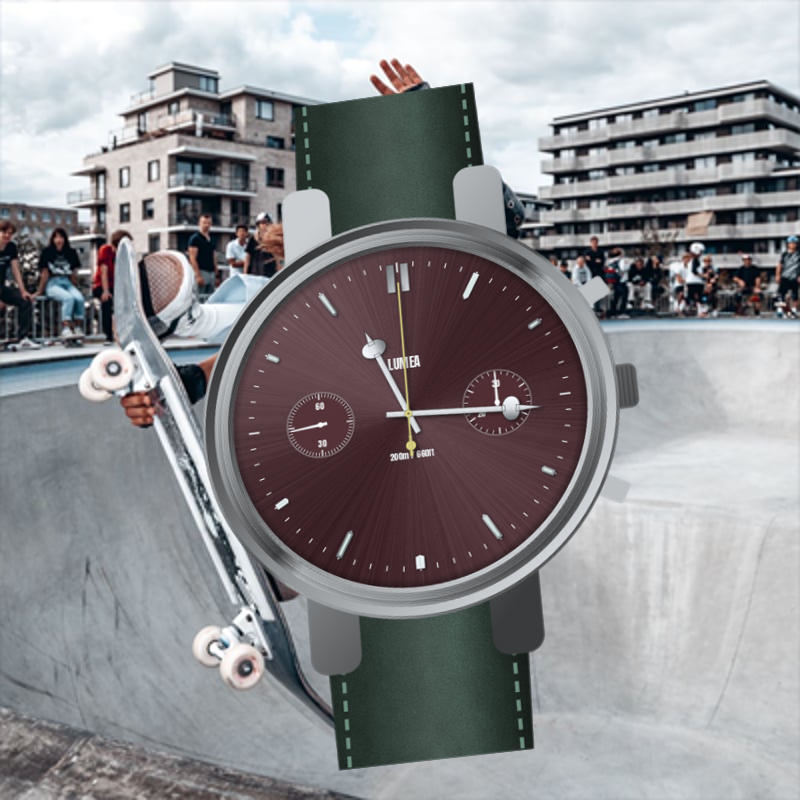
11:15:44
